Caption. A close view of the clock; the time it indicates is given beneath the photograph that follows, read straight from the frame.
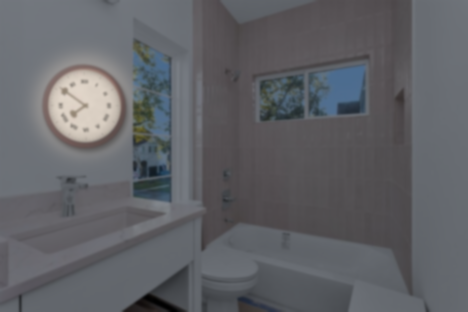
7:51
